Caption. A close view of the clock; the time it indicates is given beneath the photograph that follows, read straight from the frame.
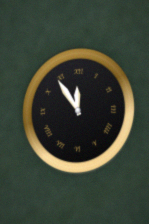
11:54
